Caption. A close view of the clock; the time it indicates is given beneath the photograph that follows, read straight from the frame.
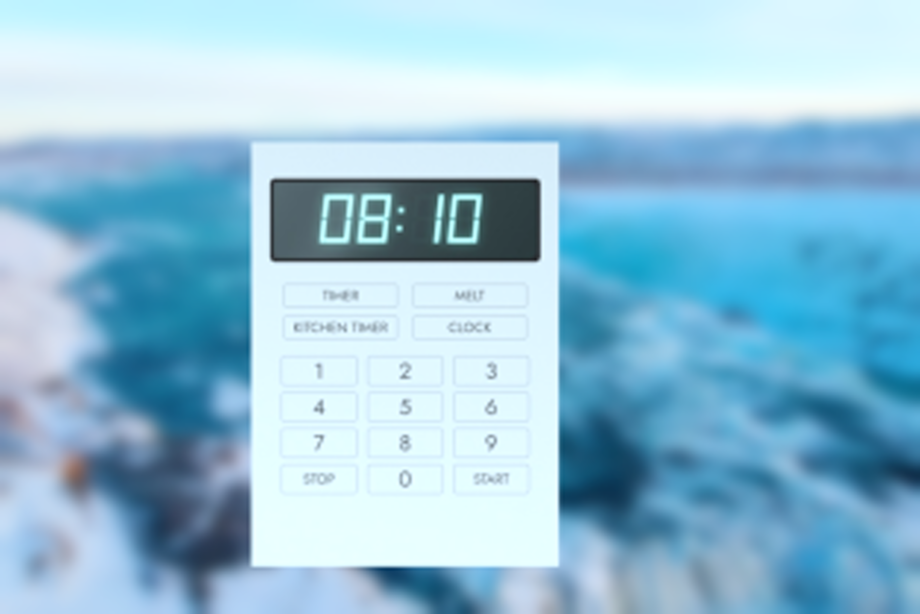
8:10
